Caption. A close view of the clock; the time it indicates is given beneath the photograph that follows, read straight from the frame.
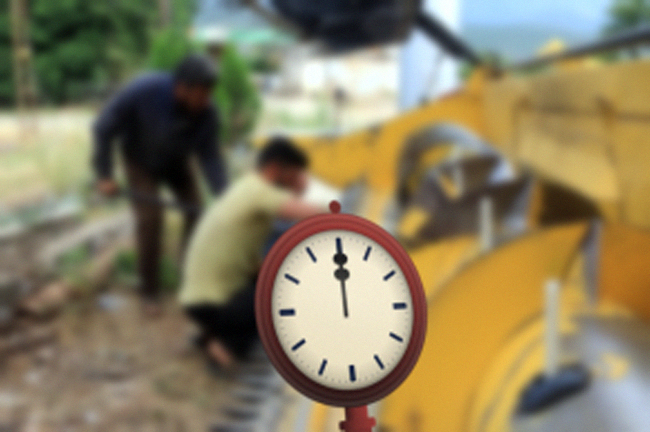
12:00
